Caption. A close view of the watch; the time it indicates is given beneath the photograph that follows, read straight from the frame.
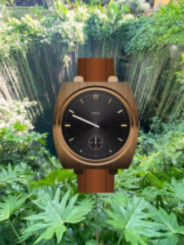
9:49
